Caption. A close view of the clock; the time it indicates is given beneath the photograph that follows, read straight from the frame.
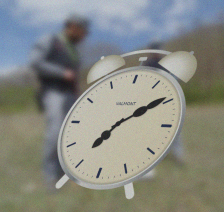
7:09
